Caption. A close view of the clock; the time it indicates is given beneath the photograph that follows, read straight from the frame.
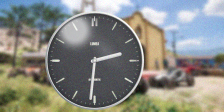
2:31
